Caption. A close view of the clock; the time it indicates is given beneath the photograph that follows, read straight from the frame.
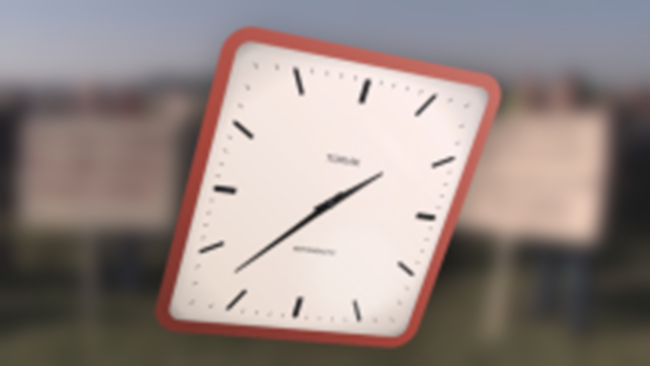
1:37
